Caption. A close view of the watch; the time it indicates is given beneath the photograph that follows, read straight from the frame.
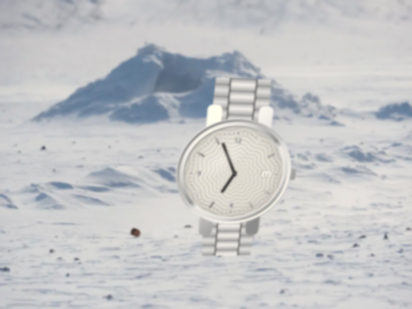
6:56
